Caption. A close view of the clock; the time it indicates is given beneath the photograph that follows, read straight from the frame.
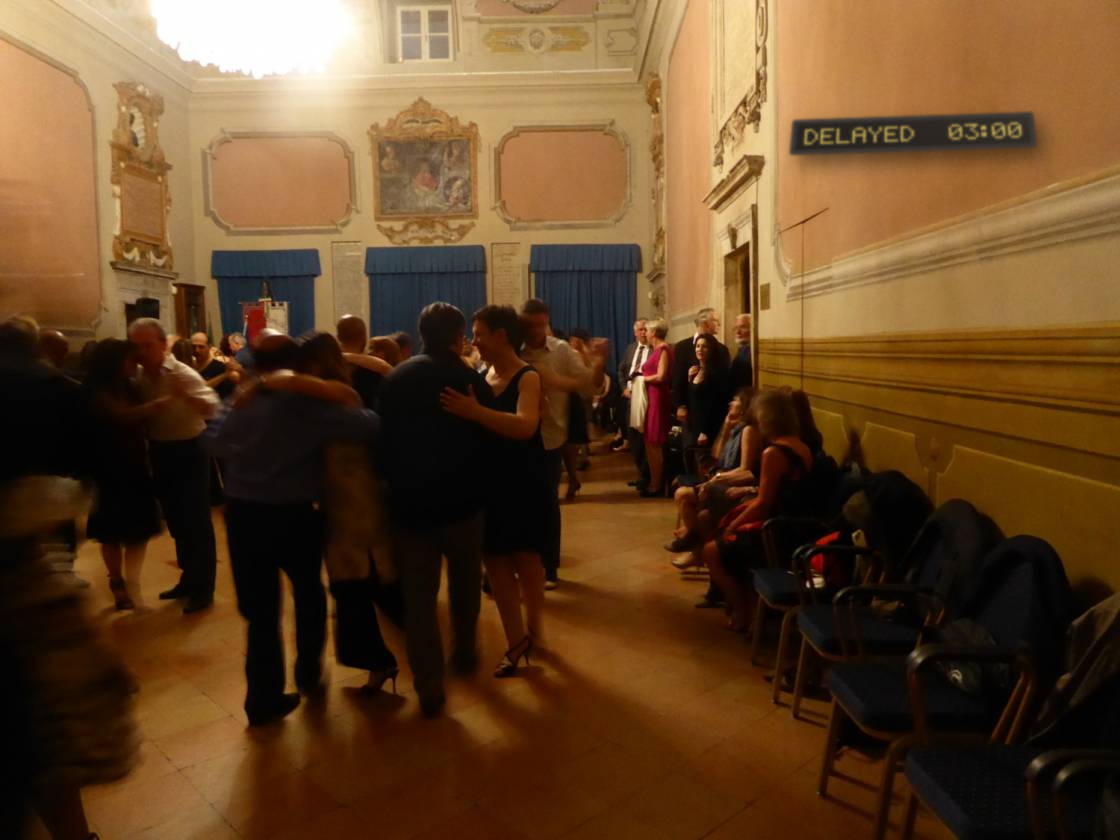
3:00
